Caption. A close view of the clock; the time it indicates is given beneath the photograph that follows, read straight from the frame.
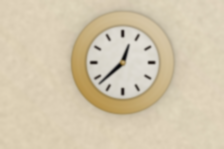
12:38
